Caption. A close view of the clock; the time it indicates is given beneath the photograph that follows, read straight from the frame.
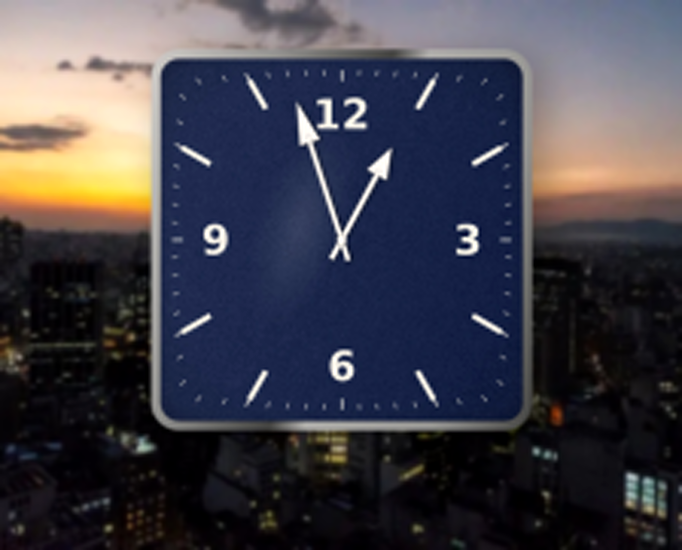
12:57
